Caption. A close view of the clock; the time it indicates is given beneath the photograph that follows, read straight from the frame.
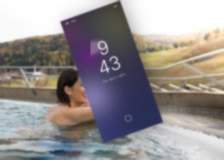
9:43
